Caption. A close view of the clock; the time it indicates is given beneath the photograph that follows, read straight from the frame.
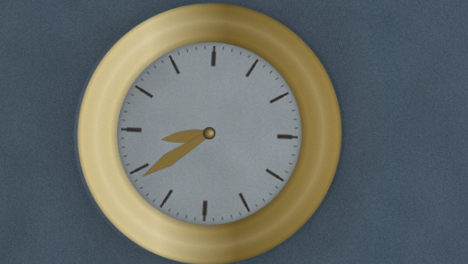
8:39
